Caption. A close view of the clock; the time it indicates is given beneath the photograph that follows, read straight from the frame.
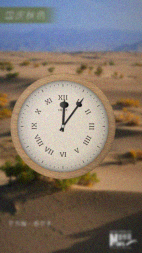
12:06
